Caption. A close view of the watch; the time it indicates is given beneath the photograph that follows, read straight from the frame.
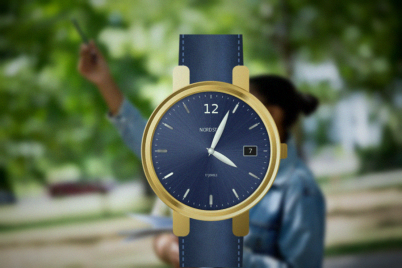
4:04
